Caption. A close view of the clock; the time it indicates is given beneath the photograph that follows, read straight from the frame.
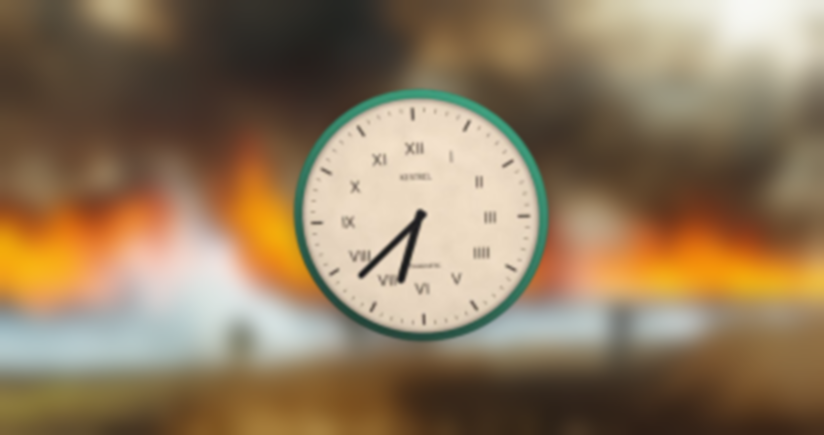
6:38
